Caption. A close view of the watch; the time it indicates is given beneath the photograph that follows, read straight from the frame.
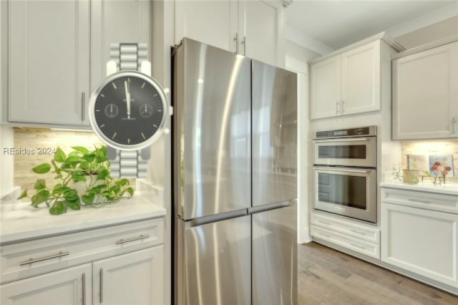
11:59
